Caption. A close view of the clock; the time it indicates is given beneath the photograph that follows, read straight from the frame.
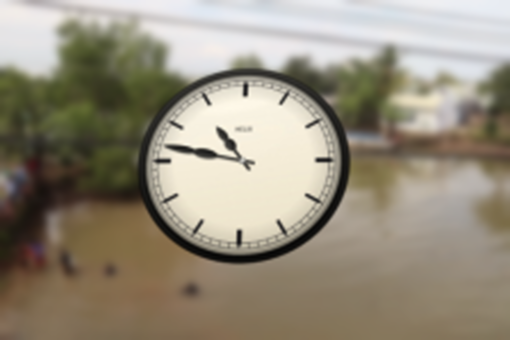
10:47
